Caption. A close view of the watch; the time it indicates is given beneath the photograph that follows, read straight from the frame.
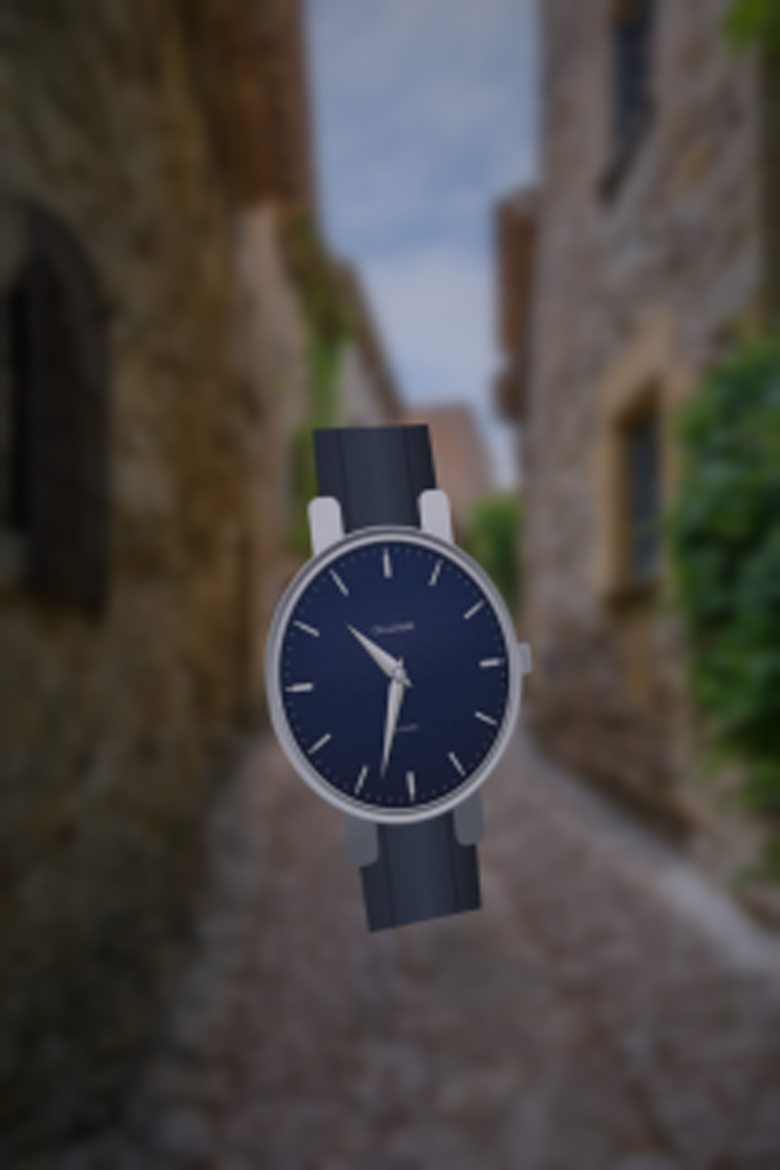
10:33
